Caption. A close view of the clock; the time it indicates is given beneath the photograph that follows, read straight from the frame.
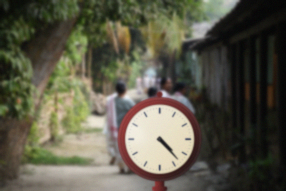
4:23
